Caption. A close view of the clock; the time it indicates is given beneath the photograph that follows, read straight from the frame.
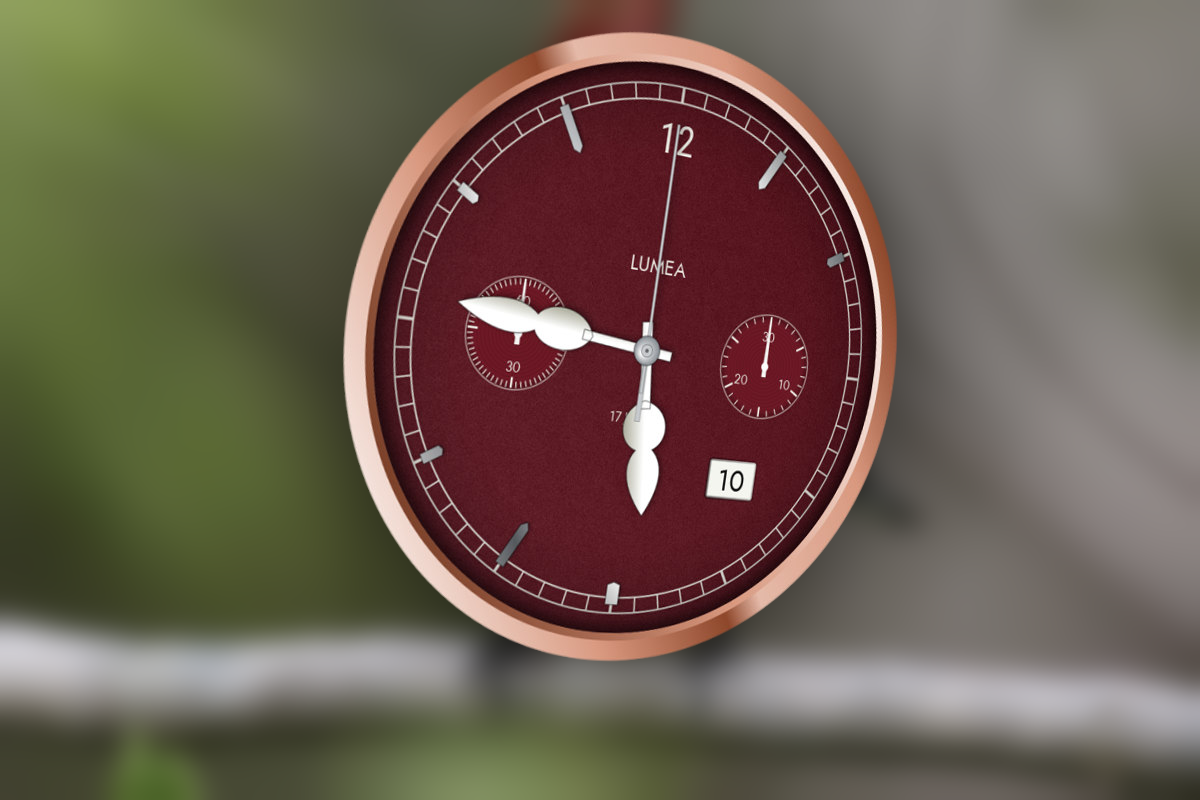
5:46:00
